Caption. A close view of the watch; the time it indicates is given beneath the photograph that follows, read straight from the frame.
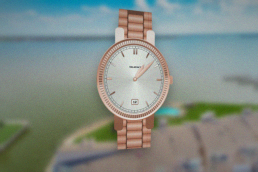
1:08
